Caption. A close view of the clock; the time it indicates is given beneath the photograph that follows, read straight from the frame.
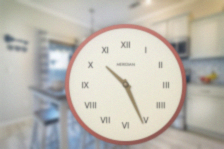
10:26
